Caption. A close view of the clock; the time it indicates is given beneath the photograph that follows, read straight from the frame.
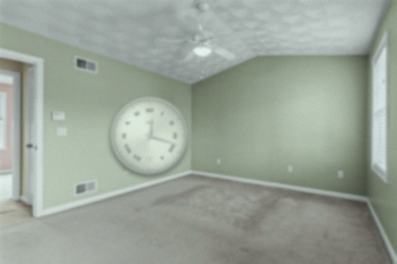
12:18
